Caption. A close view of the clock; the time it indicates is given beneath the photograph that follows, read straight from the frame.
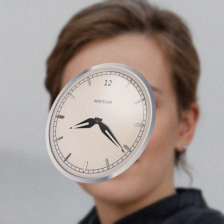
8:21
